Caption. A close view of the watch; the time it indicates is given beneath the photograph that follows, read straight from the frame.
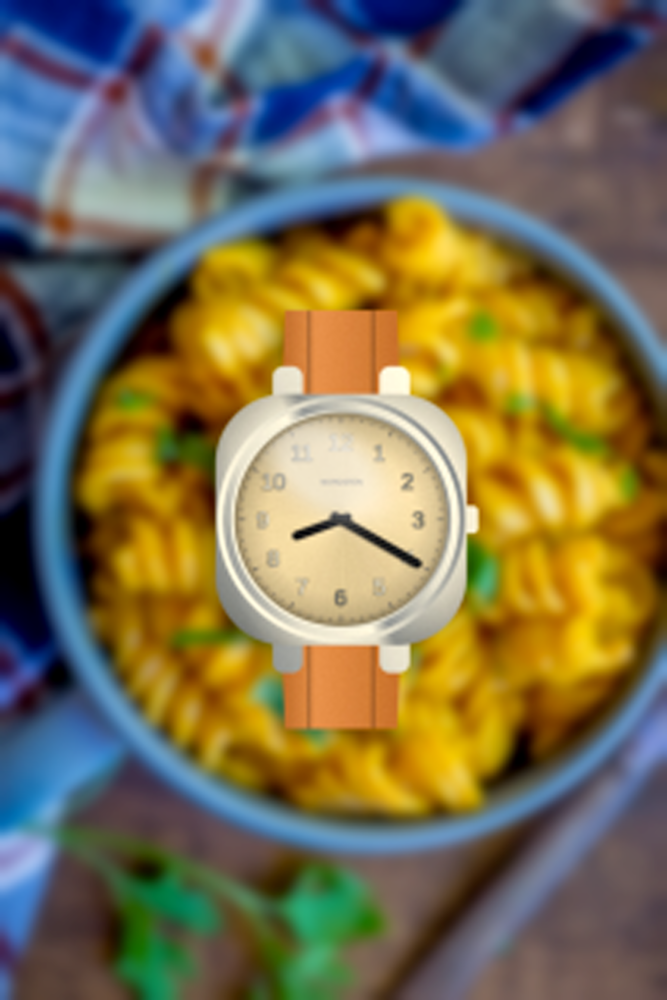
8:20
